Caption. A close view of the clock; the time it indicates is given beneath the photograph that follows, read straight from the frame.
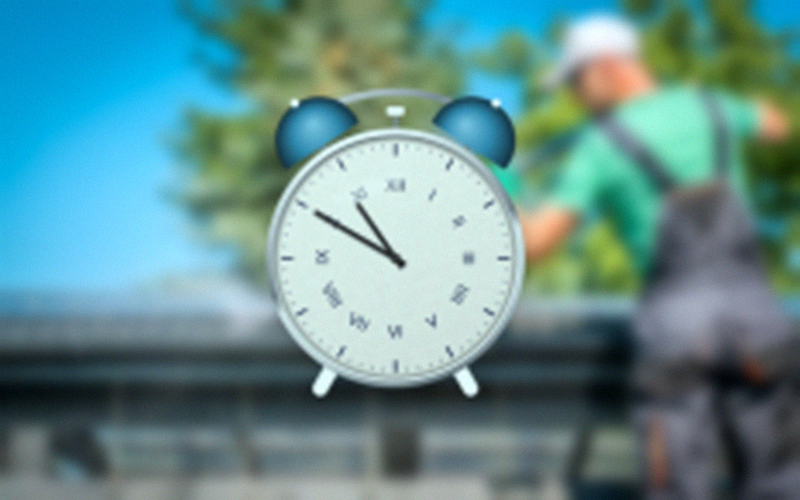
10:50
